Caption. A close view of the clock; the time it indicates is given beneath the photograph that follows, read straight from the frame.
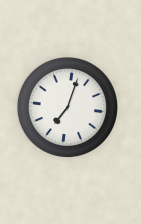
7:02
